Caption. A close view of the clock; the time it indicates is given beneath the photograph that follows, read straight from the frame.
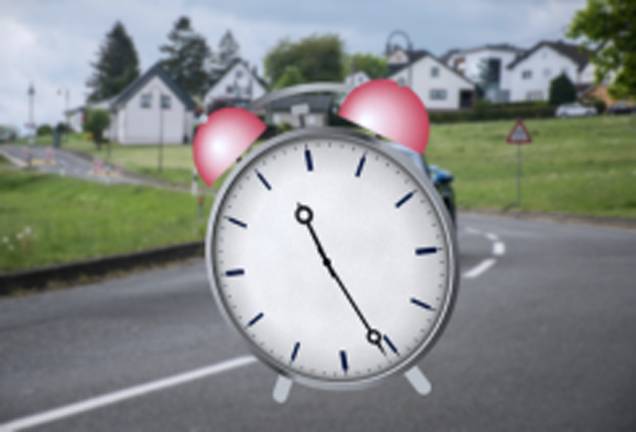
11:26
